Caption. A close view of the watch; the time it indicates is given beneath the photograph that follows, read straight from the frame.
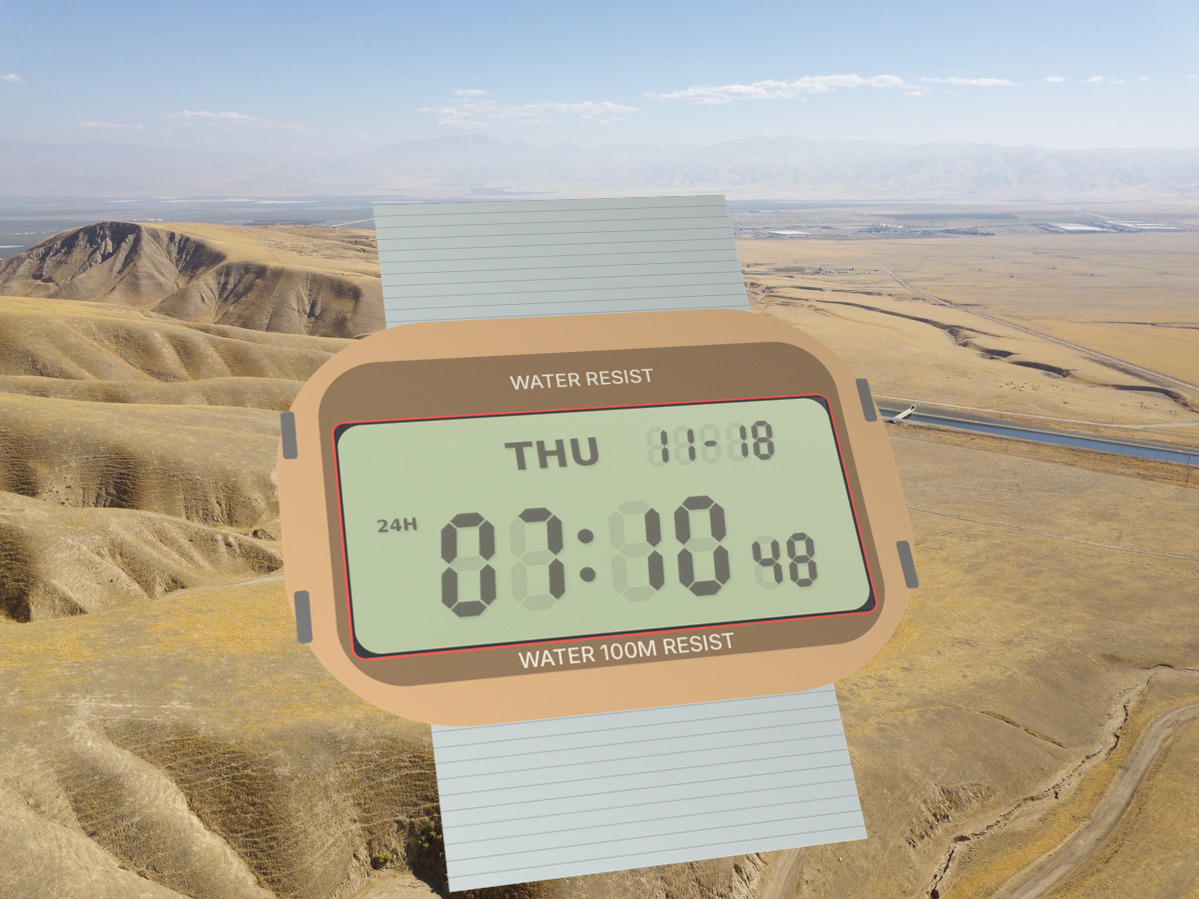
7:10:48
